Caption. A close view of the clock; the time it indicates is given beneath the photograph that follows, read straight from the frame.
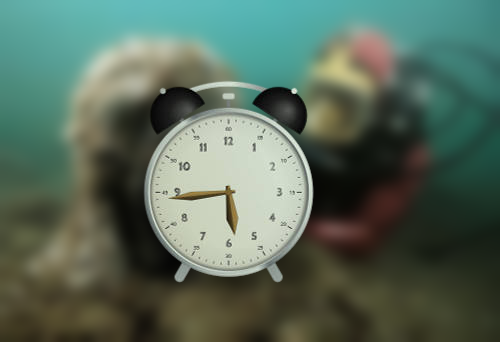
5:44
